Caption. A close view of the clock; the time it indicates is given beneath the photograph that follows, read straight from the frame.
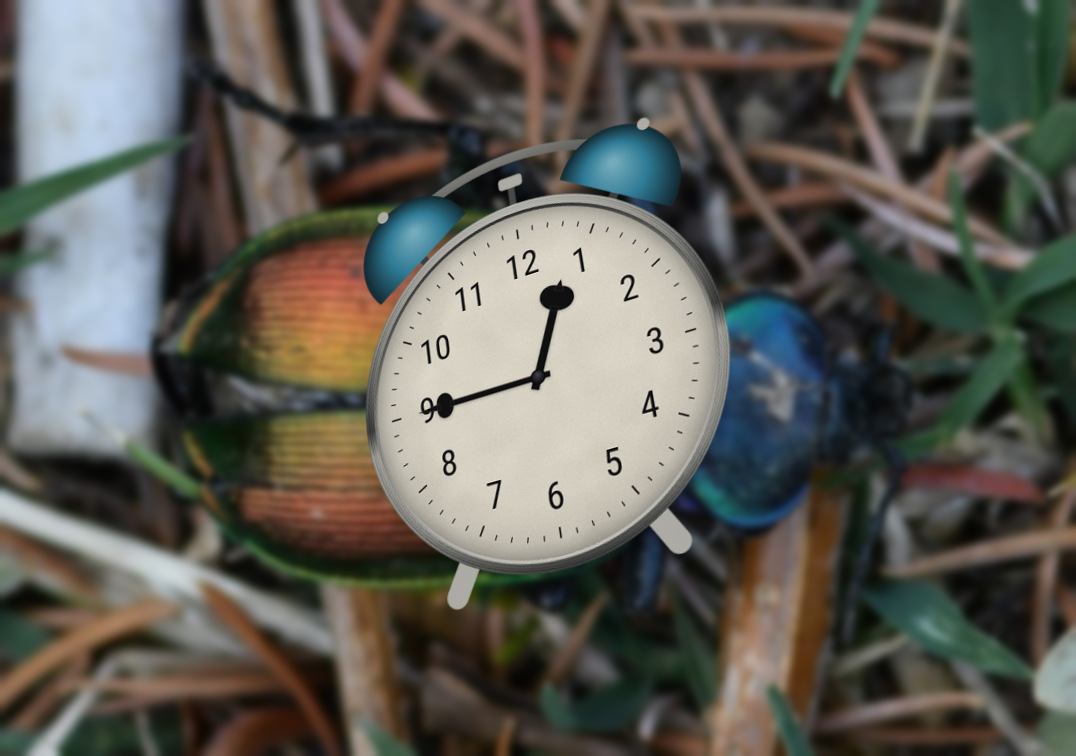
12:45
